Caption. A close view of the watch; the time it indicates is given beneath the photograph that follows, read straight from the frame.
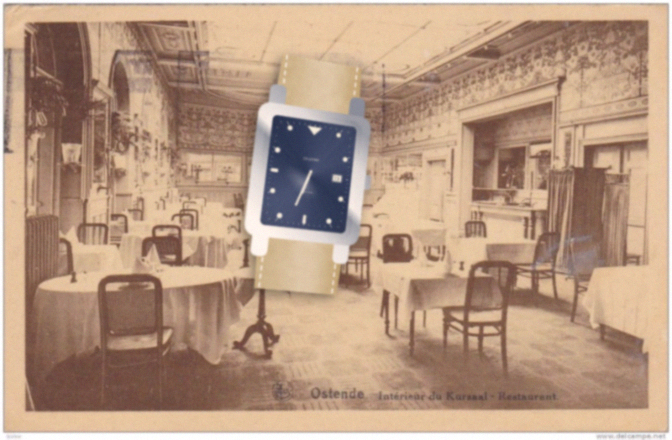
6:33
